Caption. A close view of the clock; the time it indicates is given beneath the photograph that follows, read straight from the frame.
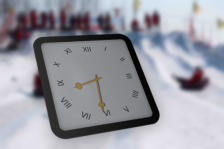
8:31
